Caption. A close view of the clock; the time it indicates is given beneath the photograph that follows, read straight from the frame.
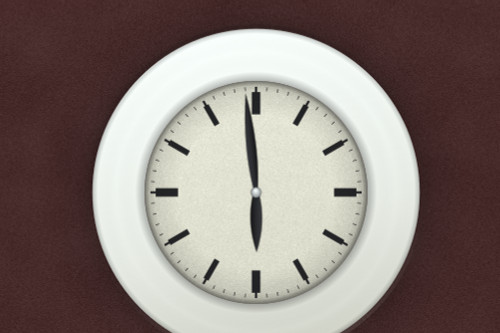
5:59
